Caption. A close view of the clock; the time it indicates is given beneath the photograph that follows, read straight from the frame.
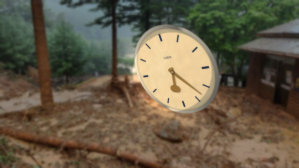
6:23
